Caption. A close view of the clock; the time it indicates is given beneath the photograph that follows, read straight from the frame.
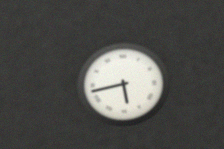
5:43
